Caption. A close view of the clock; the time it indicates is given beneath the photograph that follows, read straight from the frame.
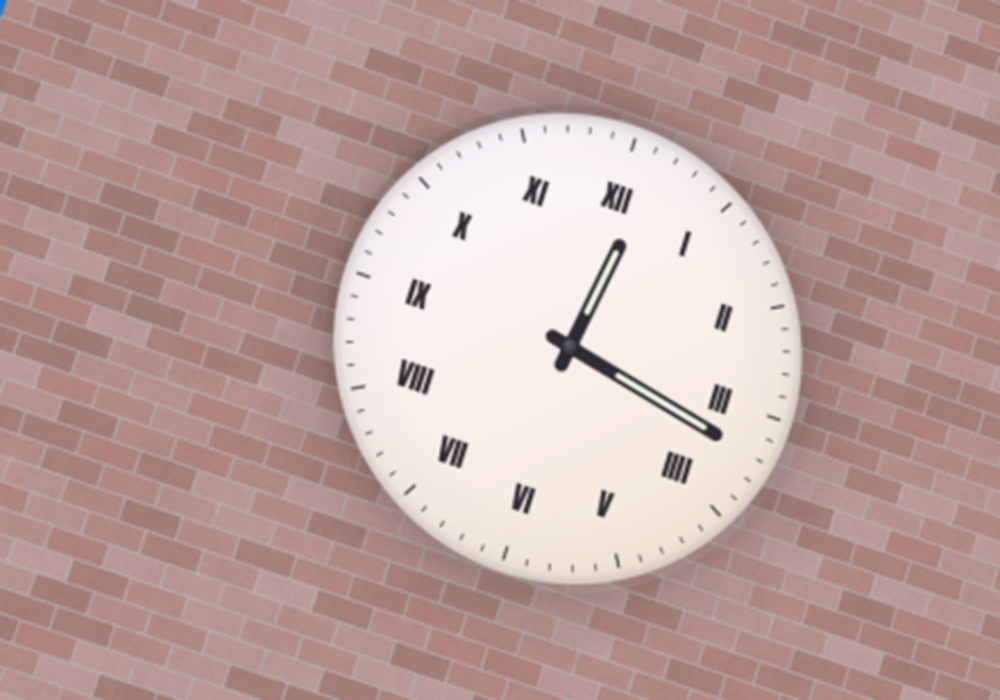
12:17
